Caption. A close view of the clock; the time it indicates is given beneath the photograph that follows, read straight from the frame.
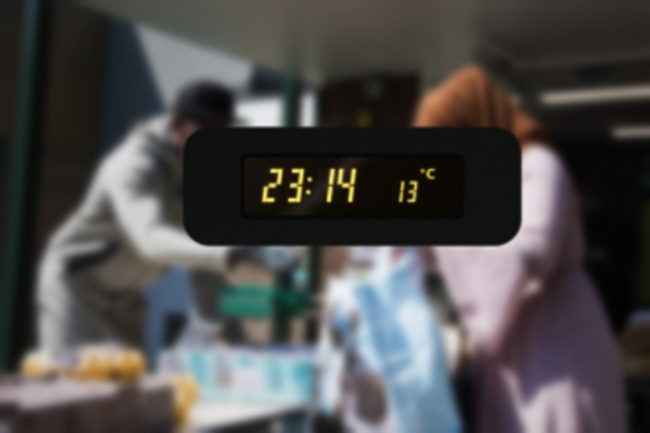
23:14
